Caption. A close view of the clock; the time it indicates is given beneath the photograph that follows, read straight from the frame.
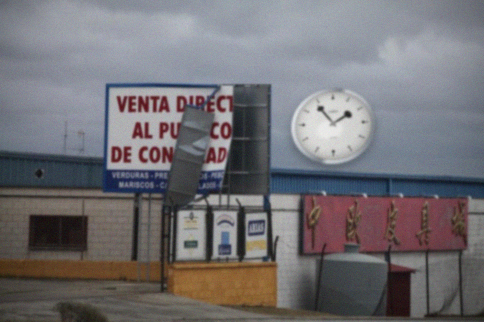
1:54
